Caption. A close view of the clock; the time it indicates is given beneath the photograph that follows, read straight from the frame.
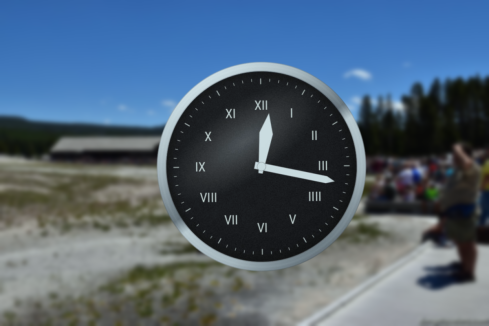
12:17
